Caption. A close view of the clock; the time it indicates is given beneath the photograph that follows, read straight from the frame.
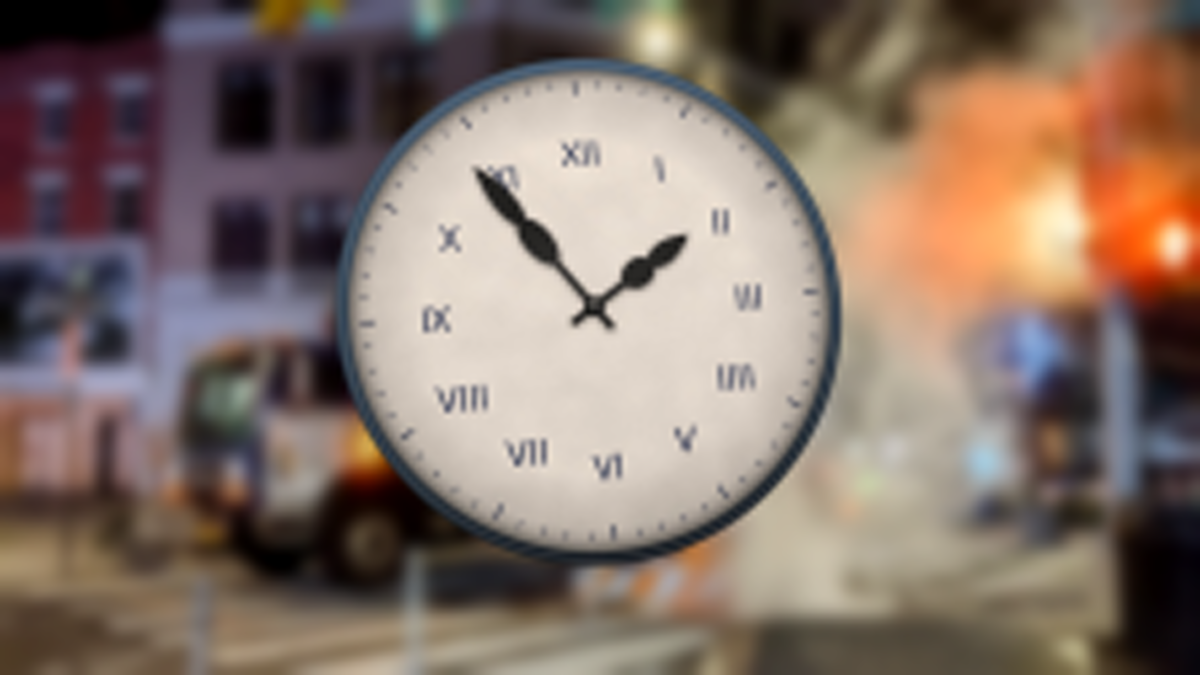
1:54
